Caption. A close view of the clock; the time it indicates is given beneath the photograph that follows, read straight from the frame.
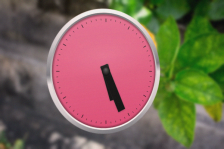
5:26
